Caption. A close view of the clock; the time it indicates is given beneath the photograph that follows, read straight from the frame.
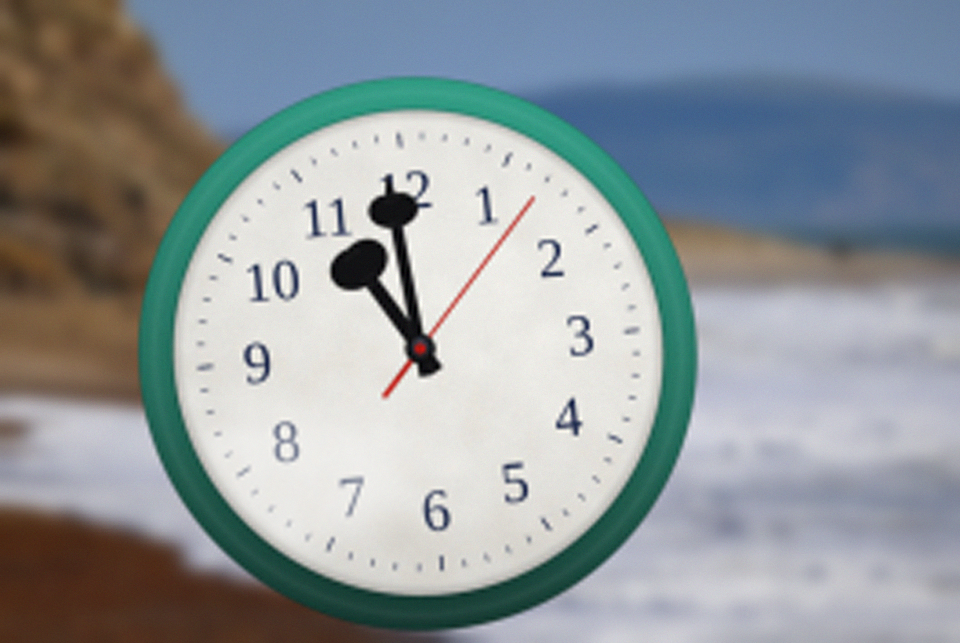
10:59:07
